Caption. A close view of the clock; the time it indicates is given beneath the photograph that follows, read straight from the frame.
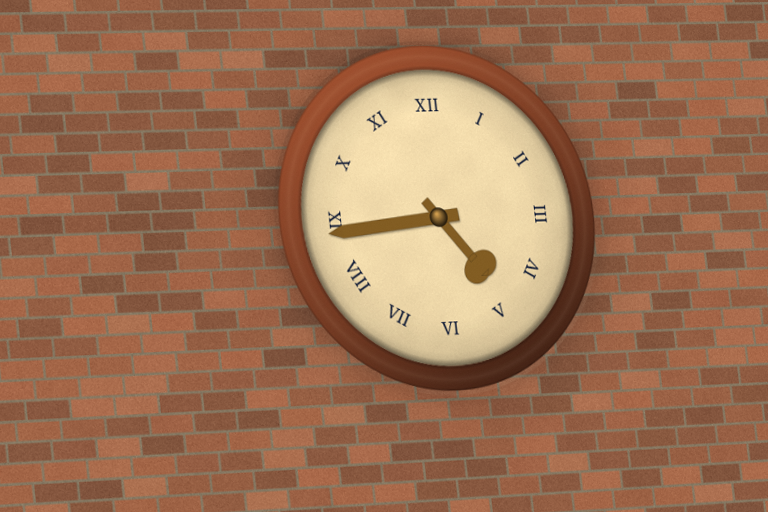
4:44
